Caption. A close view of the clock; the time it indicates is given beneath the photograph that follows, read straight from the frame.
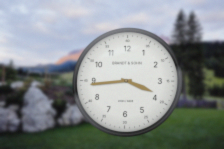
3:44
